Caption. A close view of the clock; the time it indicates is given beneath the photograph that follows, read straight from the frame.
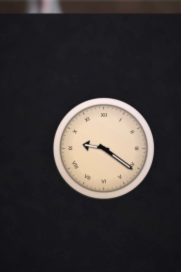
9:21
